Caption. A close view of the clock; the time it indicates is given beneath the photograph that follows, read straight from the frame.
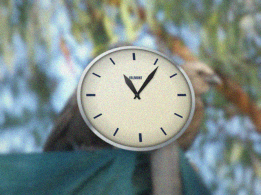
11:06
